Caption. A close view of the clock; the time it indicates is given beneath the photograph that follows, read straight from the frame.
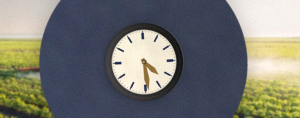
4:29
